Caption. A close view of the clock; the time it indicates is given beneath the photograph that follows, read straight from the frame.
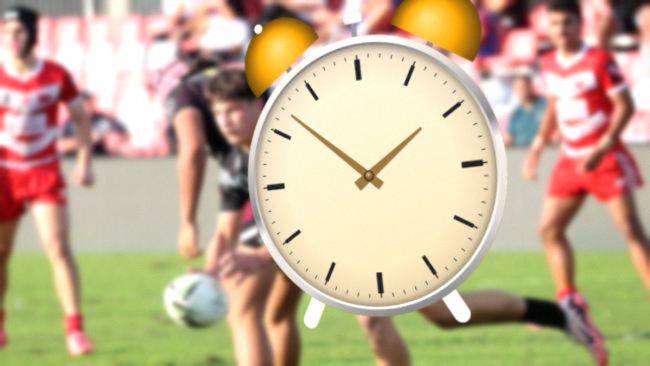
1:52
